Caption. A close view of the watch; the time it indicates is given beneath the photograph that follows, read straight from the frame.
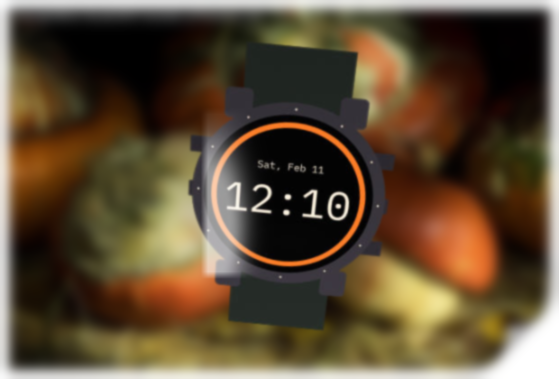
12:10
